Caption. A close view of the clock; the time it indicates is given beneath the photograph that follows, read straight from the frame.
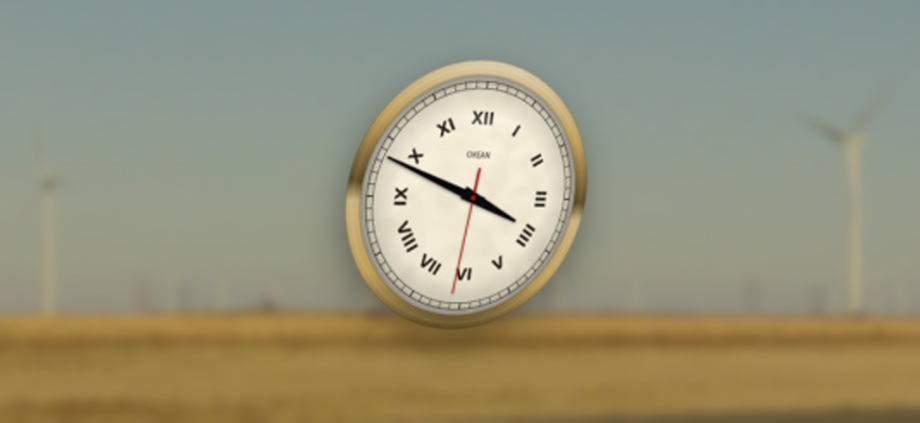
3:48:31
